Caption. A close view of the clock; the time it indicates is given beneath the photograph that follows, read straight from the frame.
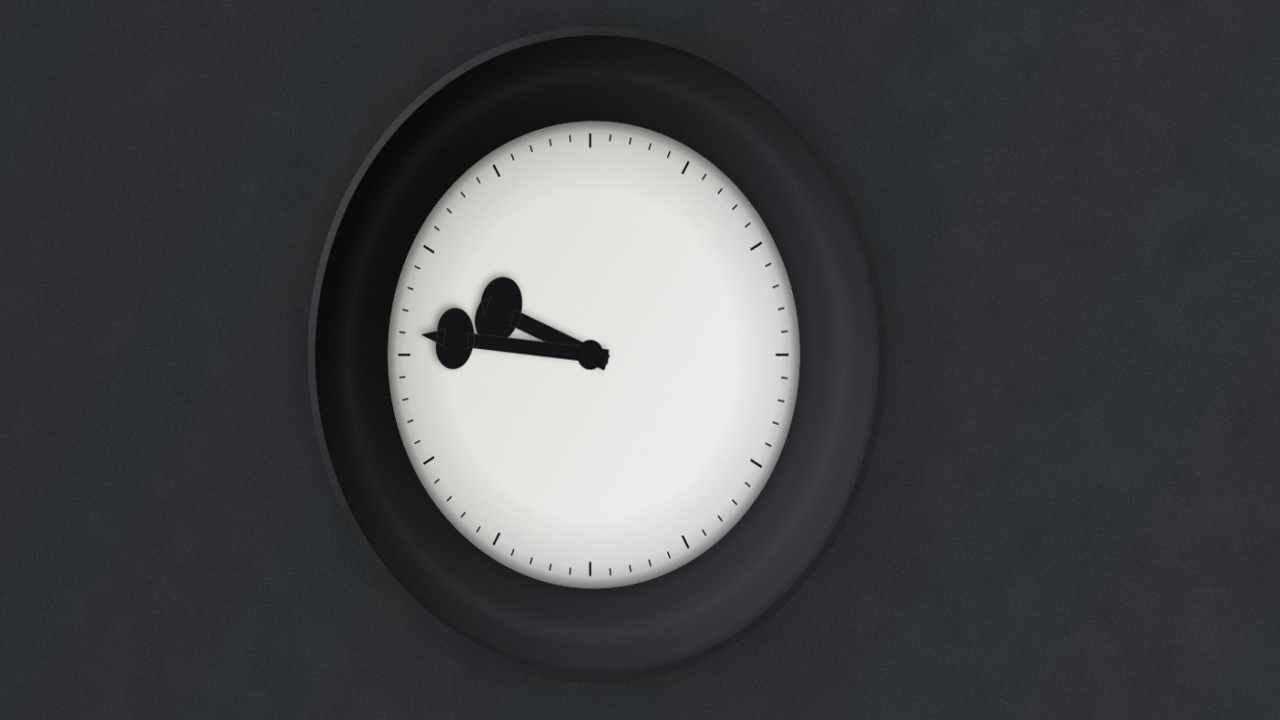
9:46
